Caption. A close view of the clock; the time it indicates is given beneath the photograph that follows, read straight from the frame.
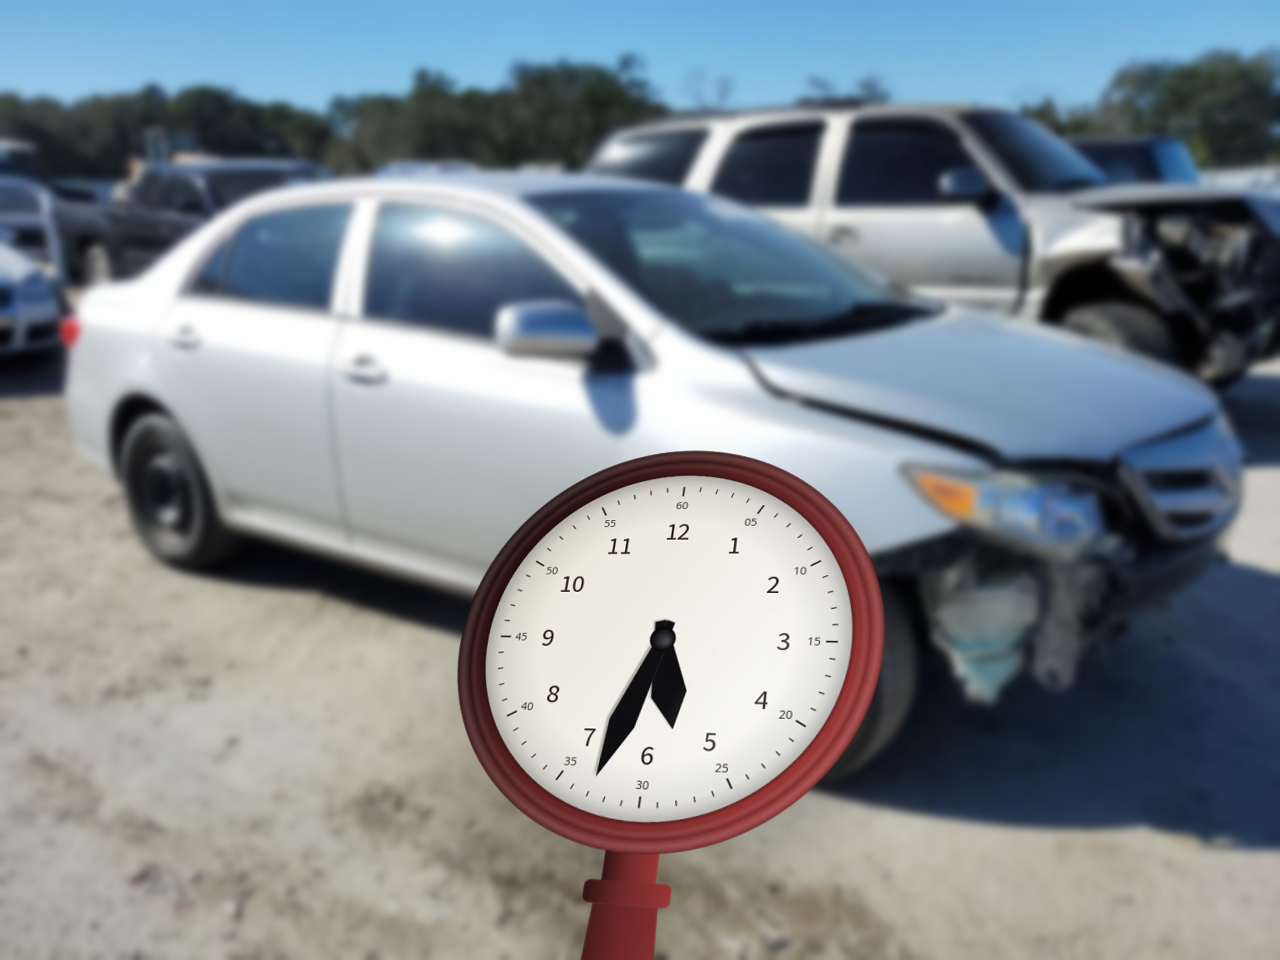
5:33
